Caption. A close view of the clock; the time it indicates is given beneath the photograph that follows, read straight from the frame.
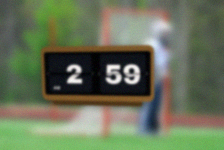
2:59
